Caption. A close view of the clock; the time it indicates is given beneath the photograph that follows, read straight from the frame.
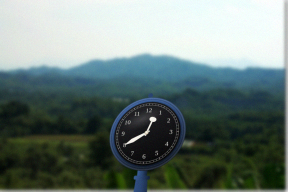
12:40
